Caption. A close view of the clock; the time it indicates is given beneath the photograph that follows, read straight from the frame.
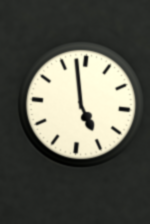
4:58
